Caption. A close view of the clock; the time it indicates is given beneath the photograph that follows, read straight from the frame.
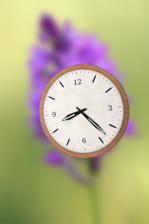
8:23
